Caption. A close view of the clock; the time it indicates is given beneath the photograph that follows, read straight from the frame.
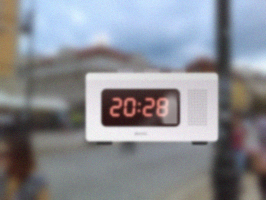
20:28
